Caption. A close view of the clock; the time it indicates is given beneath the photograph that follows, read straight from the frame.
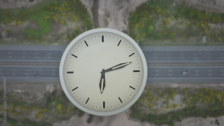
6:12
